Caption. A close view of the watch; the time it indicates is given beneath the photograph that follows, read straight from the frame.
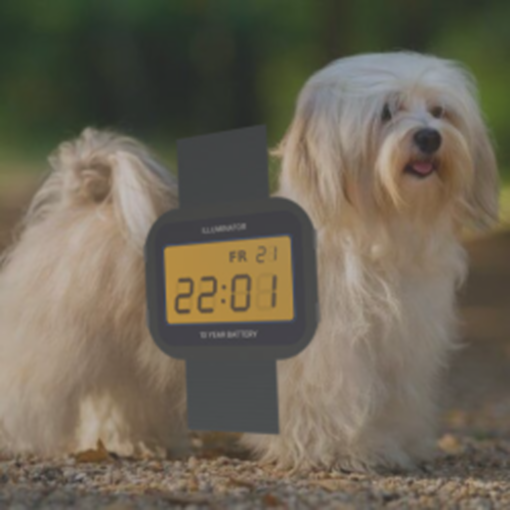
22:01
